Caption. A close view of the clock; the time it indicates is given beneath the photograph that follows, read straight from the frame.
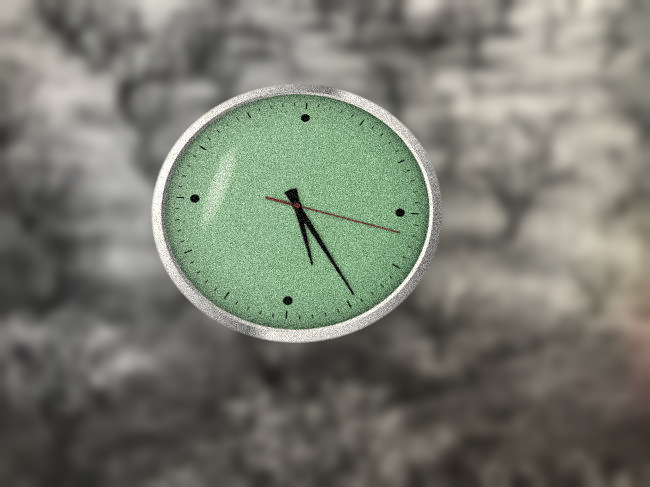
5:24:17
